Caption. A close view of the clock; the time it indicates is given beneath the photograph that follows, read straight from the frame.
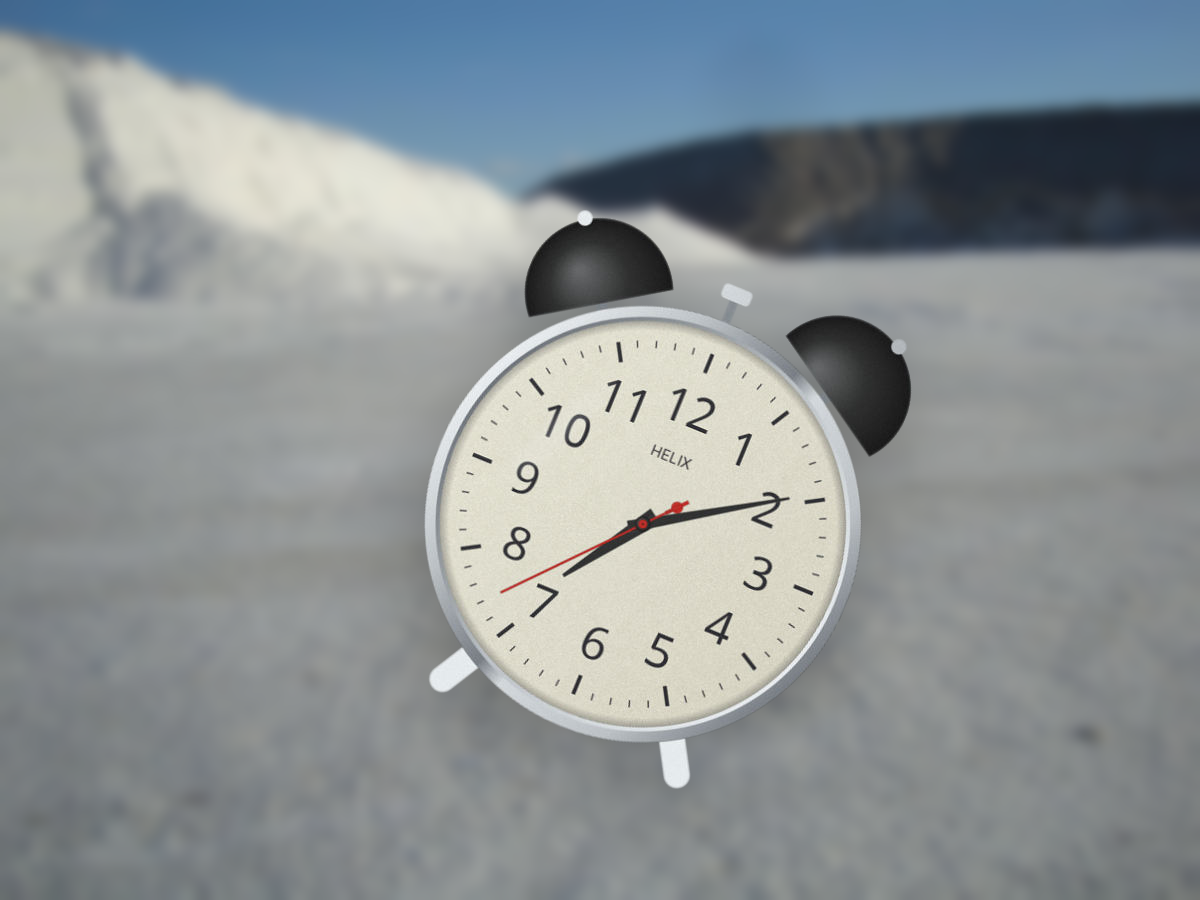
7:09:37
